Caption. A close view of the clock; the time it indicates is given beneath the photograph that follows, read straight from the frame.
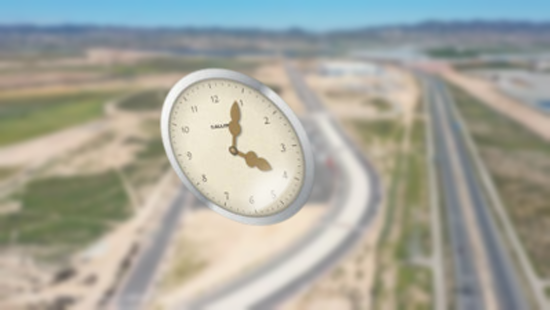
4:04
